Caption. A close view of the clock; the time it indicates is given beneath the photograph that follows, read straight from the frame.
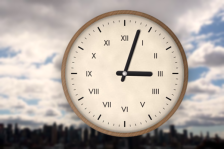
3:03
